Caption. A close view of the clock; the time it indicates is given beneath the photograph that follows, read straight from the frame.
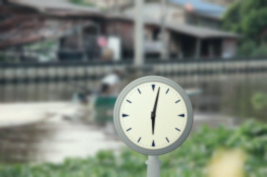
6:02
